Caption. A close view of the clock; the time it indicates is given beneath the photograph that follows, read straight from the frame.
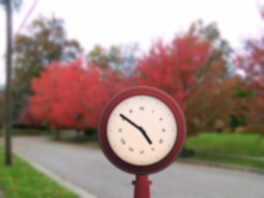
4:51
